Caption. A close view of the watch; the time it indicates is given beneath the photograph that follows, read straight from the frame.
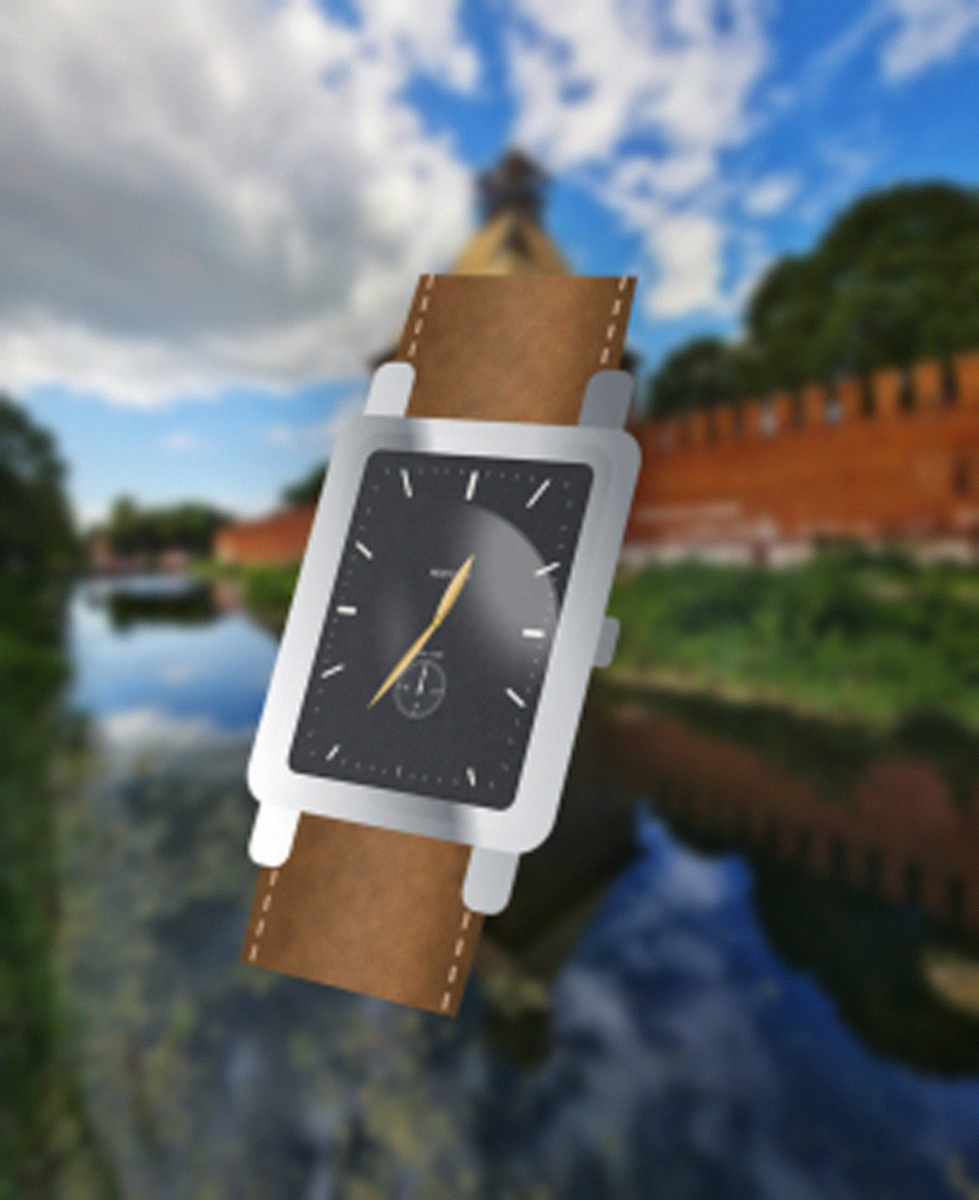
12:35
